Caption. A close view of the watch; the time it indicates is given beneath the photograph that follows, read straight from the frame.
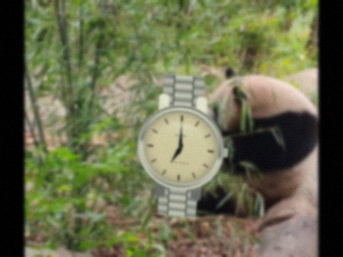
7:00
